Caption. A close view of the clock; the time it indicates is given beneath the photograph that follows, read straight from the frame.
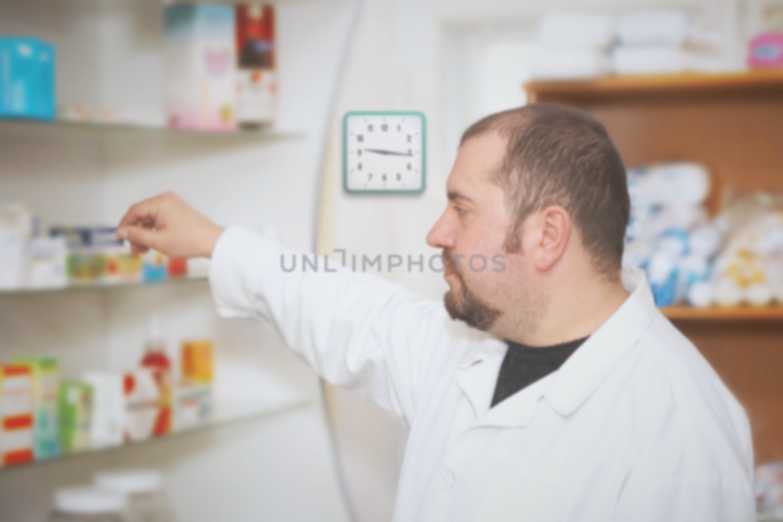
9:16
